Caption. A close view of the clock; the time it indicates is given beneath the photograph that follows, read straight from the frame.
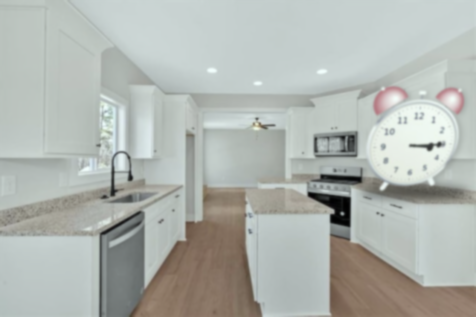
3:15
